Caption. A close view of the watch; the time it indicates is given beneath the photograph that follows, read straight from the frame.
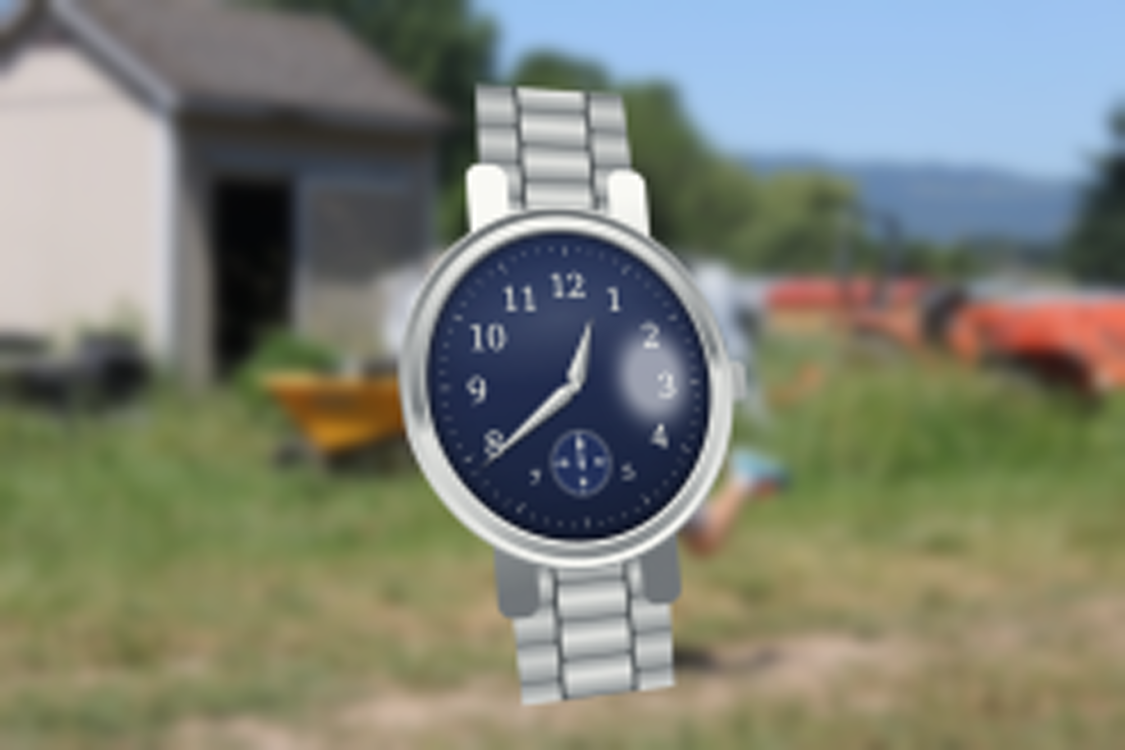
12:39
